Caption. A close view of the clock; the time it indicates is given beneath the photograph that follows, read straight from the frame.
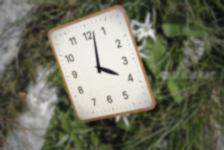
4:02
